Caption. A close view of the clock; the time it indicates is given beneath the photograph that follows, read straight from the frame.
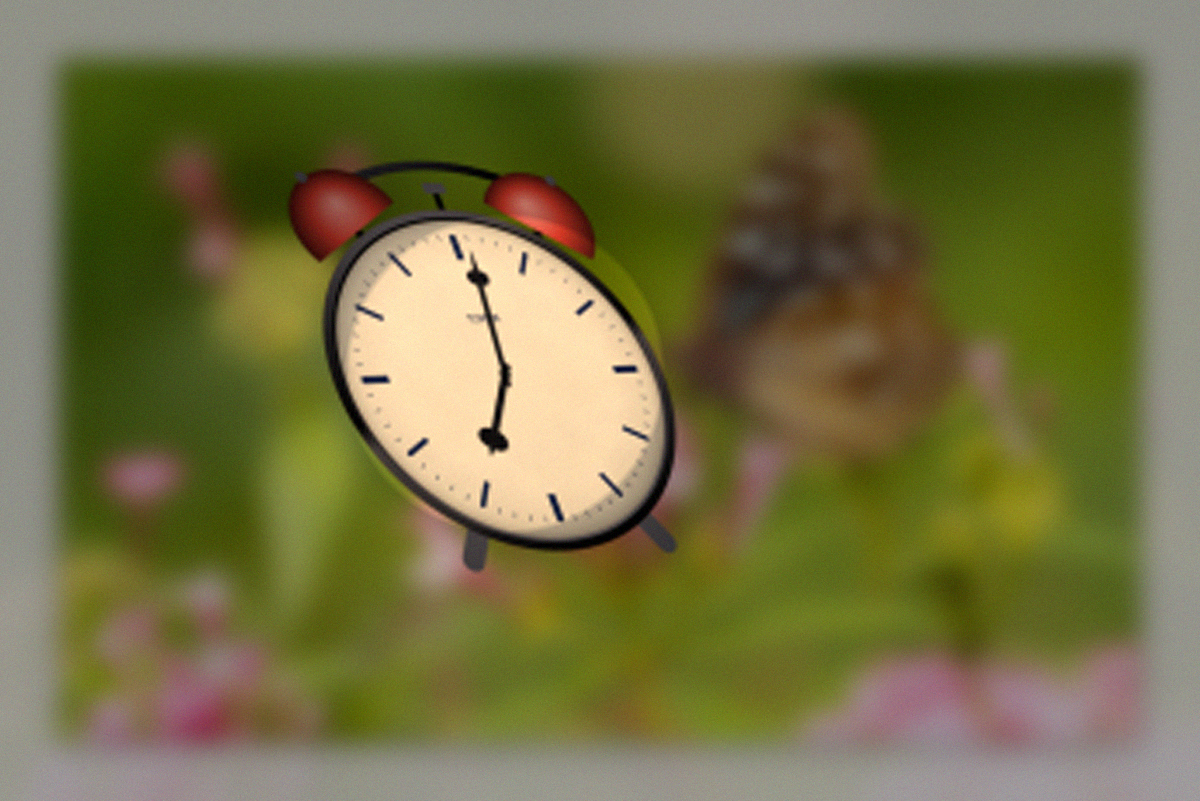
7:01
